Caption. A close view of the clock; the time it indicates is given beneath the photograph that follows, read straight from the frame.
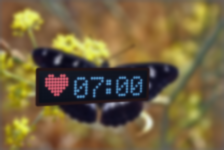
7:00
